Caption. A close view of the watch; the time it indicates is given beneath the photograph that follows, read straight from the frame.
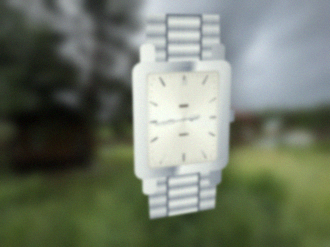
2:44
